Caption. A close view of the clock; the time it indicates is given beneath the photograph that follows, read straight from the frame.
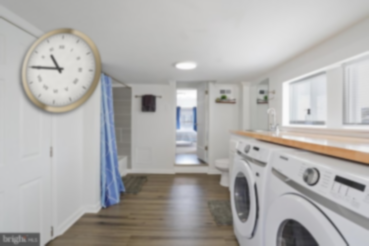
10:45
